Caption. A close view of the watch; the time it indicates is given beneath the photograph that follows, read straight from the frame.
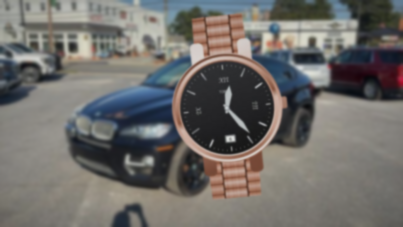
12:24
